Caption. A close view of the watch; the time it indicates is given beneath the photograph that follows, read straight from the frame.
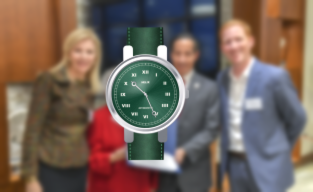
10:26
